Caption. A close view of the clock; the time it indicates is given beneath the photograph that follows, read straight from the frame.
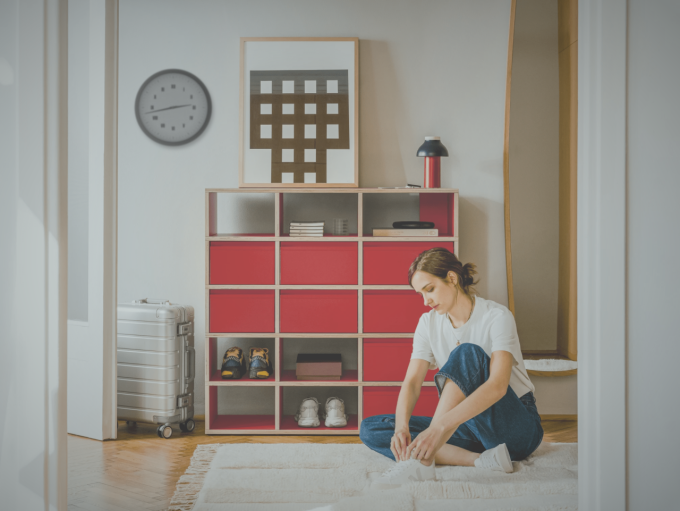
2:43
